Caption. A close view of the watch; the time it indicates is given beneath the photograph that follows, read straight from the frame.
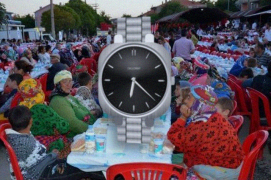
6:22
